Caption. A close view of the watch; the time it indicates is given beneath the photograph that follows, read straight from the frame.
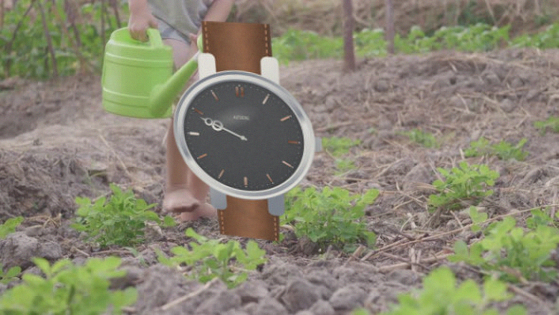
9:49
